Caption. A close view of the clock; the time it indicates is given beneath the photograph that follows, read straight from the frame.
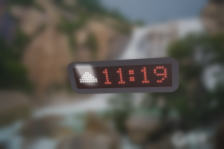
11:19
